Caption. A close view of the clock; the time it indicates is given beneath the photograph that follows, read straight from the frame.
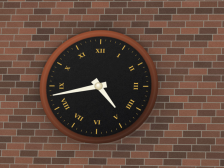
4:43
